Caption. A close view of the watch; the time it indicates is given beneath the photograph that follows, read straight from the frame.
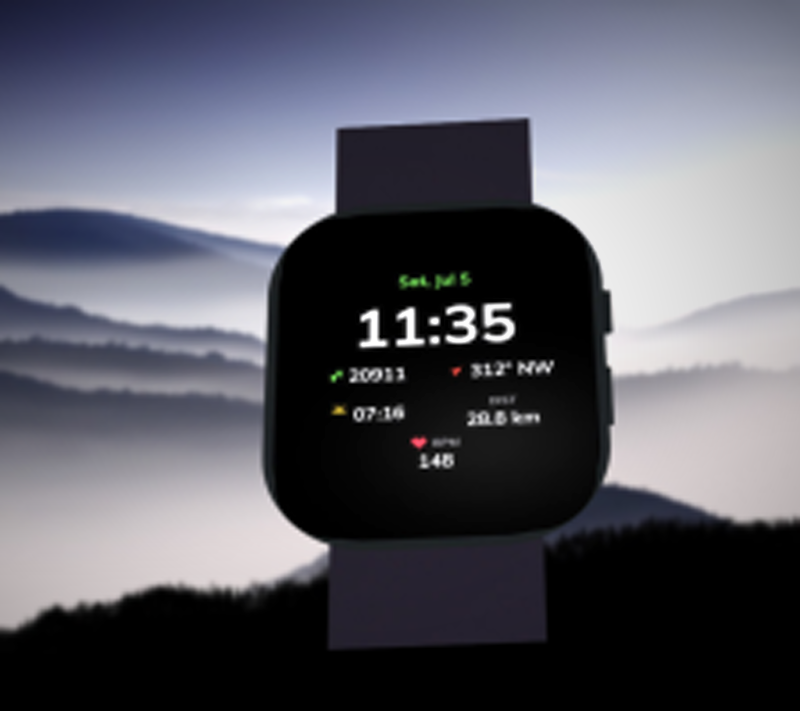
11:35
